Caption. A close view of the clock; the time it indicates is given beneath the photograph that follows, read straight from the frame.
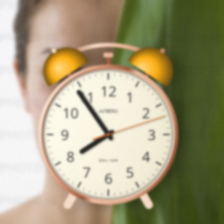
7:54:12
